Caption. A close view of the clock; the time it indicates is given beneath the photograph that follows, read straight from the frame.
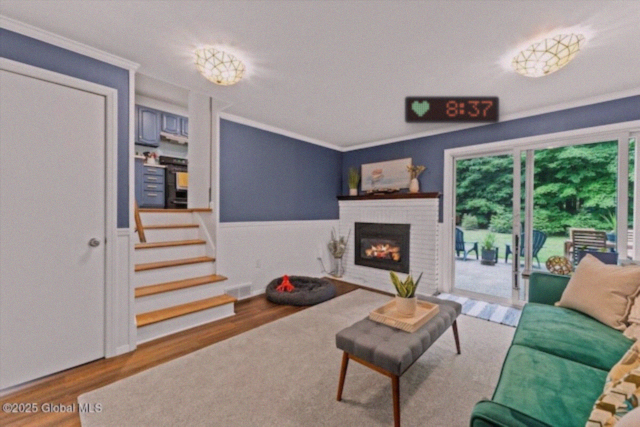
8:37
